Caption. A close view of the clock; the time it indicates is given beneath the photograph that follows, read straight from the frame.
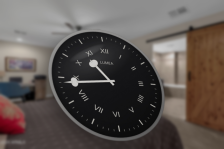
10:44
